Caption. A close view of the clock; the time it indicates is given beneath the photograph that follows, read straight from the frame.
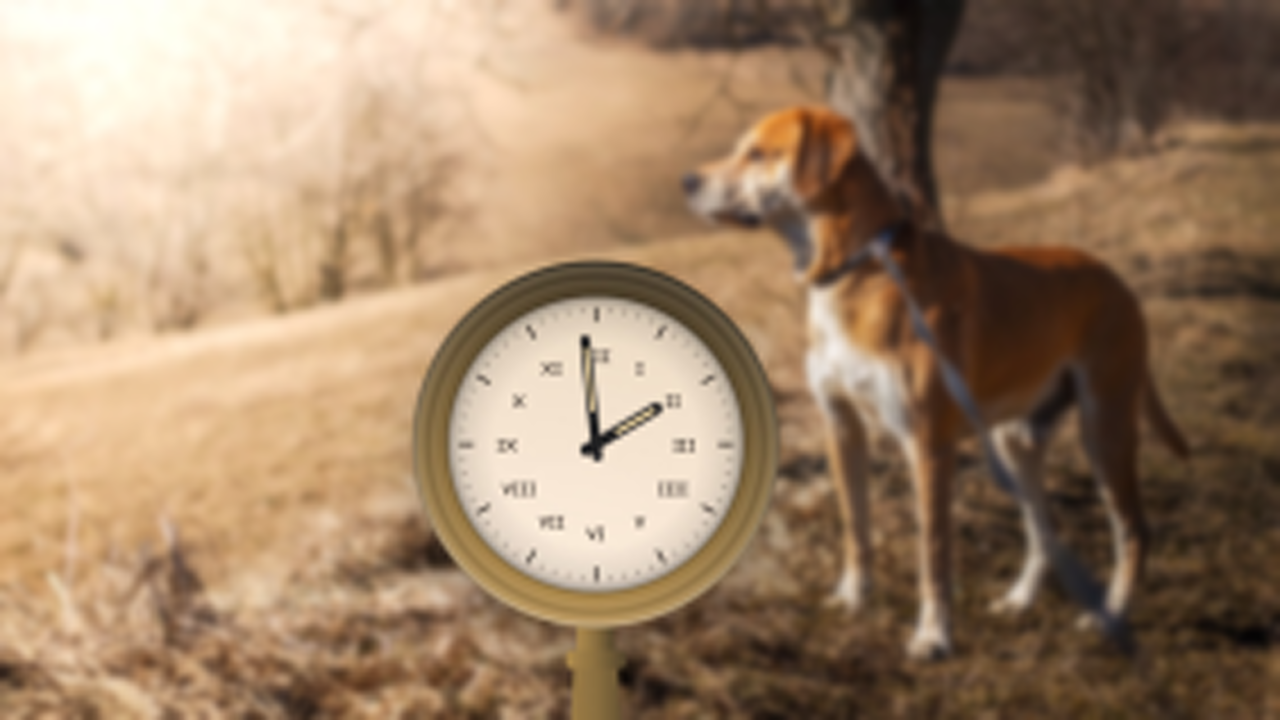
1:59
